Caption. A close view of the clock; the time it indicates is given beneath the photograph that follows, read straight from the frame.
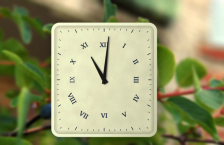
11:01
